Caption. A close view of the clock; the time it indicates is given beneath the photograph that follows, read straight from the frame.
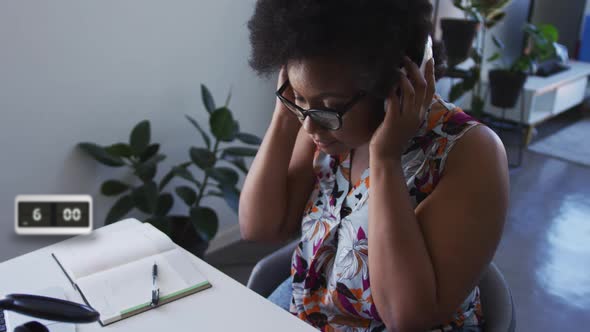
6:00
